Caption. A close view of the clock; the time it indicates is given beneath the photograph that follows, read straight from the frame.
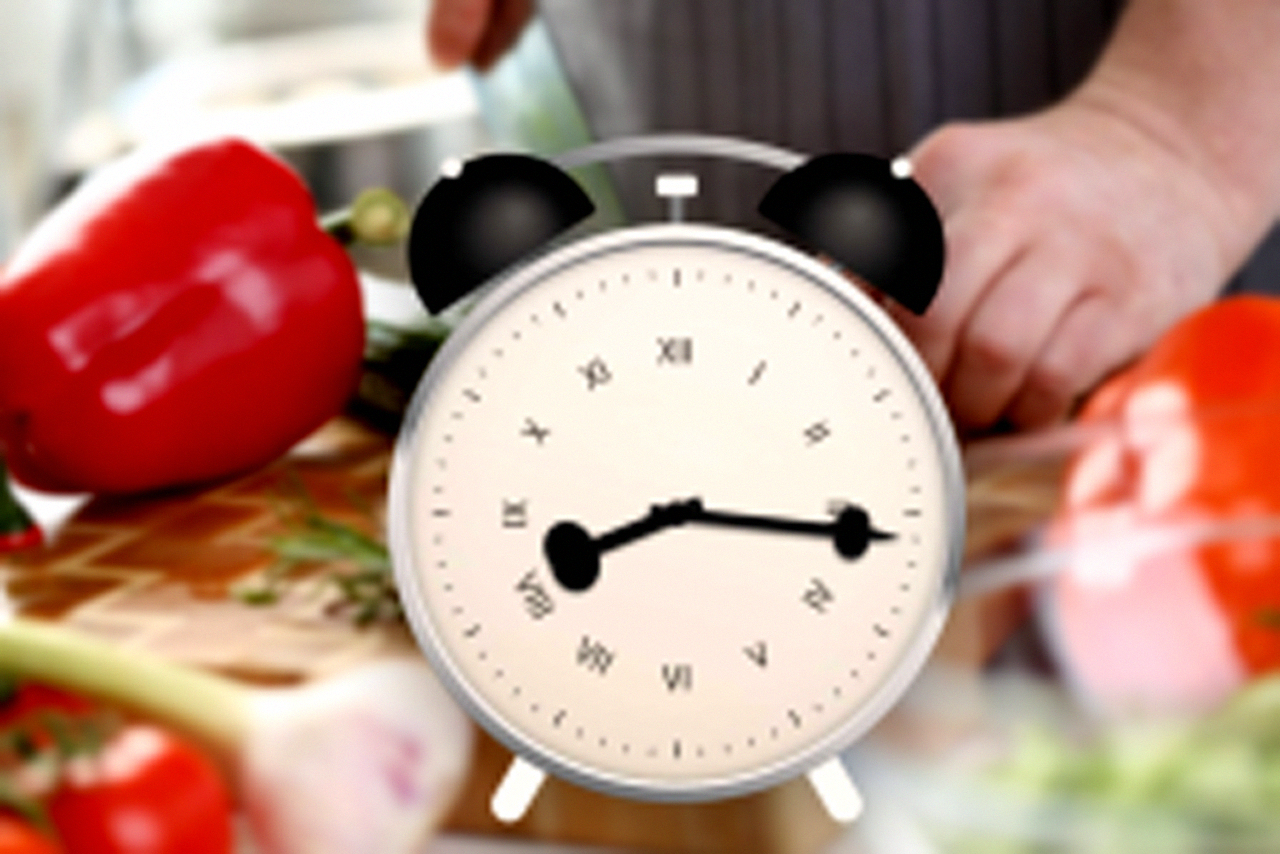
8:16
